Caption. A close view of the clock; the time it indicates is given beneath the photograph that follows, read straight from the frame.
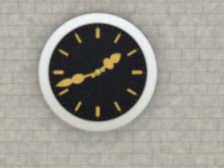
1:42
